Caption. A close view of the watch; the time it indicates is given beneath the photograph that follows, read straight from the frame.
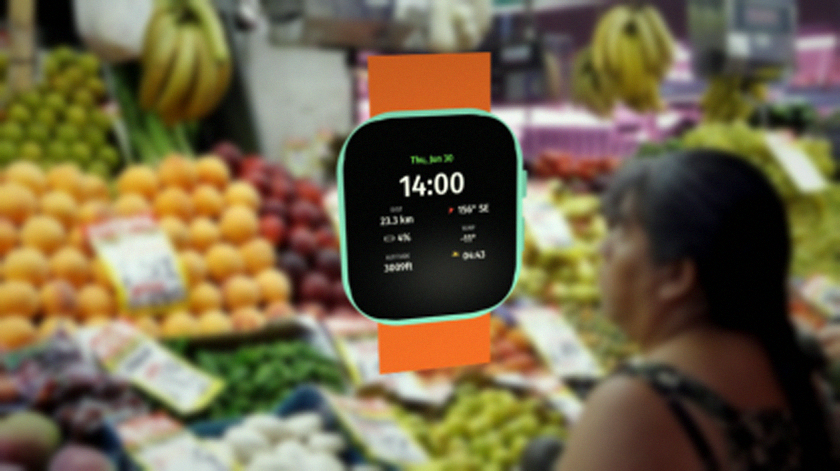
14:00
